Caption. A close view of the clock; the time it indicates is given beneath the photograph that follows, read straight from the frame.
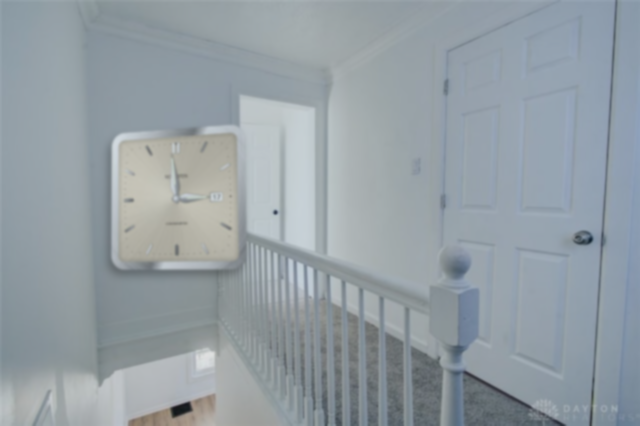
2:59
